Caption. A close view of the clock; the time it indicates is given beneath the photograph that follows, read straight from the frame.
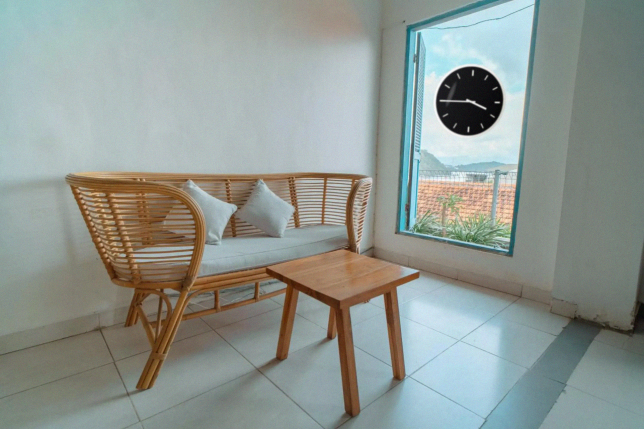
3:45
